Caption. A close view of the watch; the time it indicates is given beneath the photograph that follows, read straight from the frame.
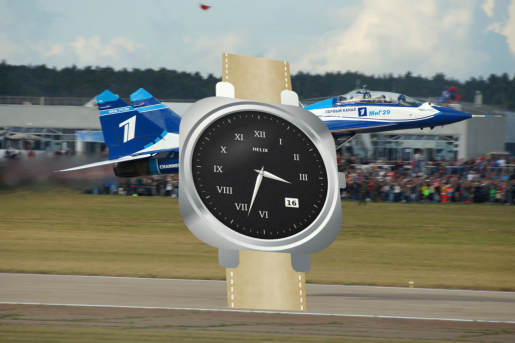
3:33
